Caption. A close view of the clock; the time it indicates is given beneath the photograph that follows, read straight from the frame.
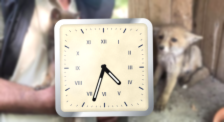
4:33
